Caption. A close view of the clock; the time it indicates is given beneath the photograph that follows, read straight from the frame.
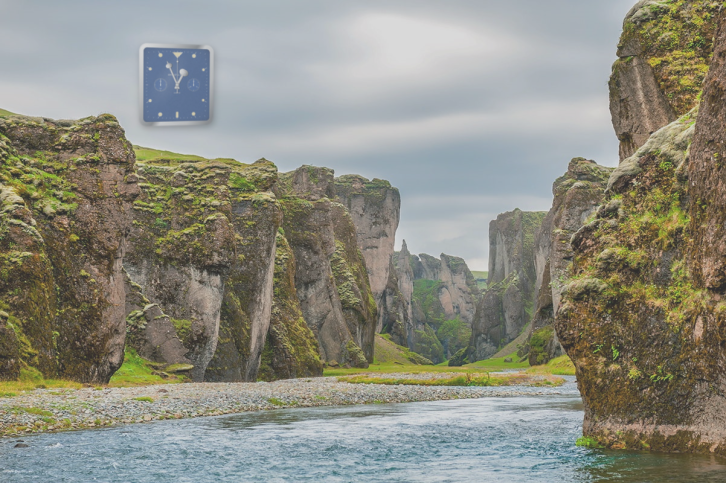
12:56
